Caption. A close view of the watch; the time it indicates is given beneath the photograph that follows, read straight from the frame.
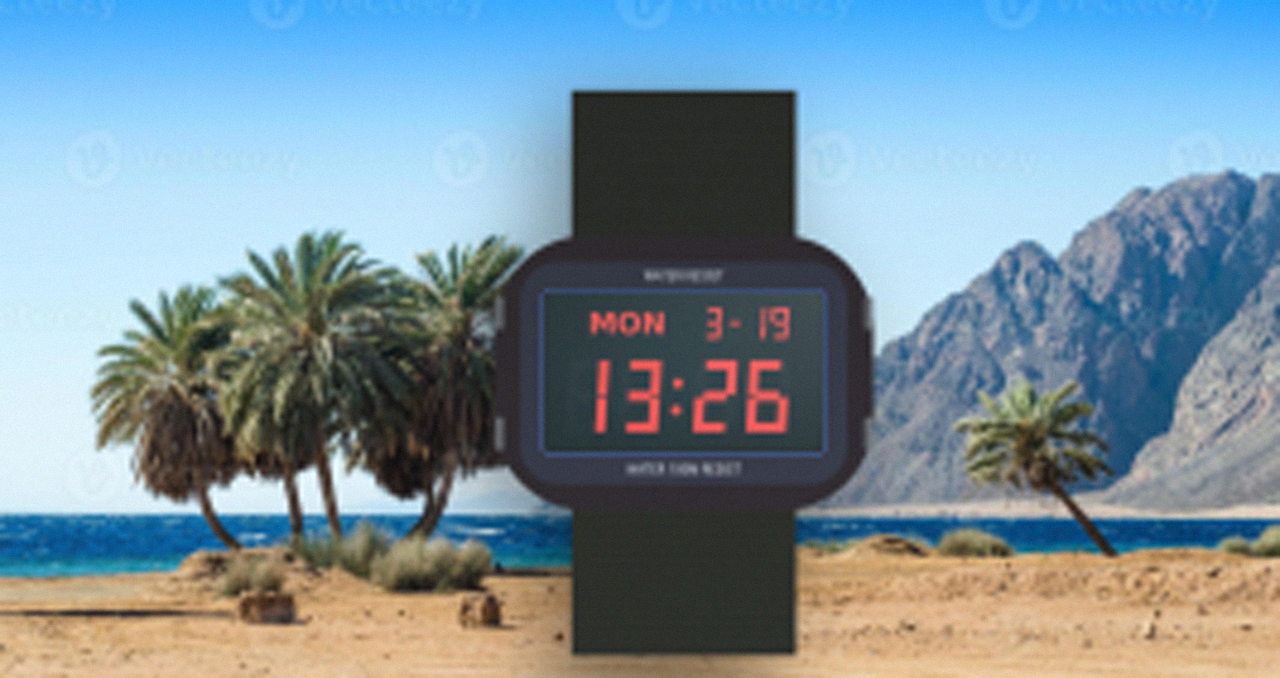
13:26
